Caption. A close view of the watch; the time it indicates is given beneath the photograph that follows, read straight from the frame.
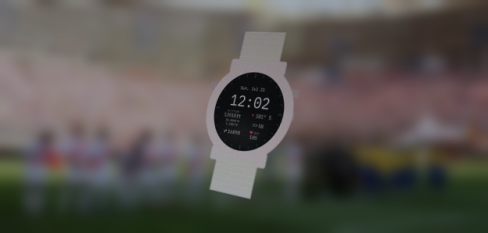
12:02
